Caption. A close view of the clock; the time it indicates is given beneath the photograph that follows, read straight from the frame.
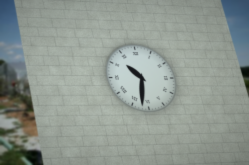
10:32
